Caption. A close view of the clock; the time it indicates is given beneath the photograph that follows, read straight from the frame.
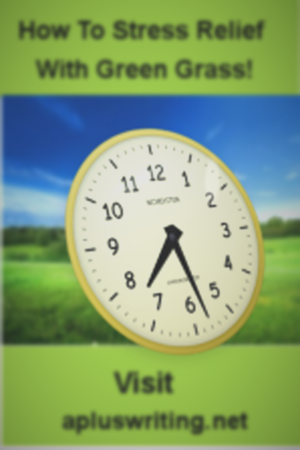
7:28
